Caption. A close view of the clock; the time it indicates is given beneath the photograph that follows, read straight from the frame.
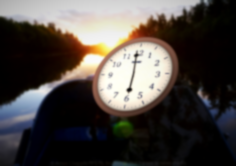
5:59
